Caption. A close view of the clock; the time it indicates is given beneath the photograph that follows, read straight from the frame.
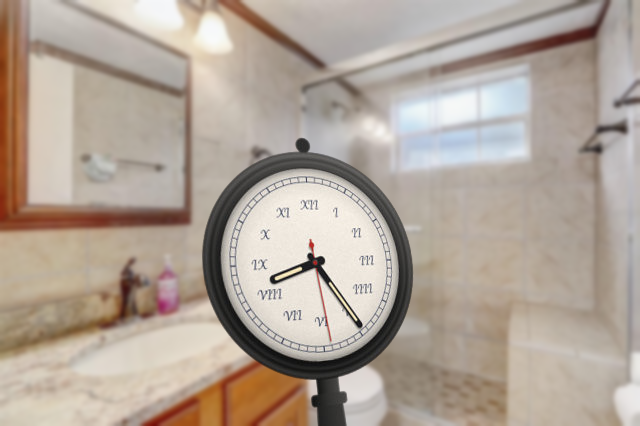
8:24:29
